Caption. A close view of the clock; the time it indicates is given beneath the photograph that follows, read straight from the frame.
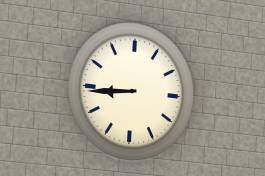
8:44
